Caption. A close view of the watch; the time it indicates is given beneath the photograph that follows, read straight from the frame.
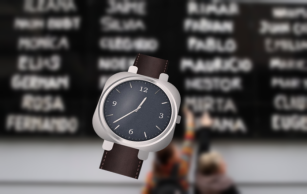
12:37
